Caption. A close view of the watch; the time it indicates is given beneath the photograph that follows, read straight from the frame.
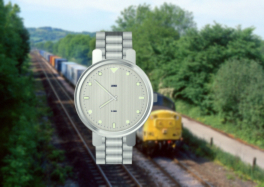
7:52
